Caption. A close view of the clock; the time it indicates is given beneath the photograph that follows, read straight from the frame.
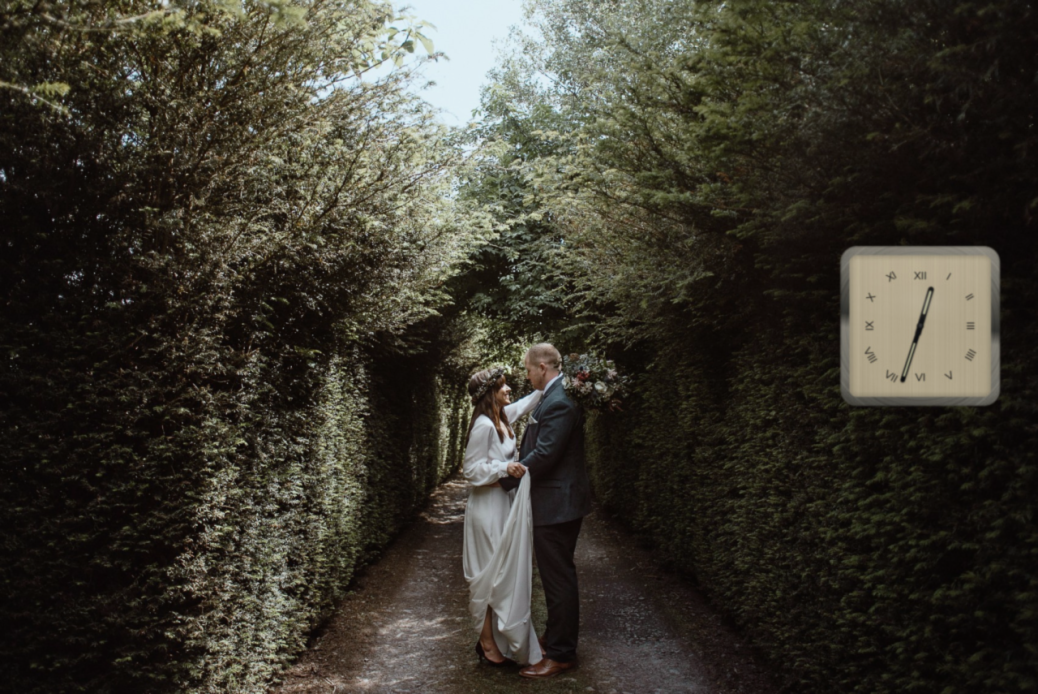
12:33
